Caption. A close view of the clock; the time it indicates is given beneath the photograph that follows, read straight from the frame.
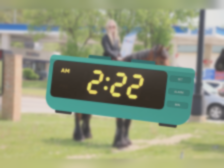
2:22
